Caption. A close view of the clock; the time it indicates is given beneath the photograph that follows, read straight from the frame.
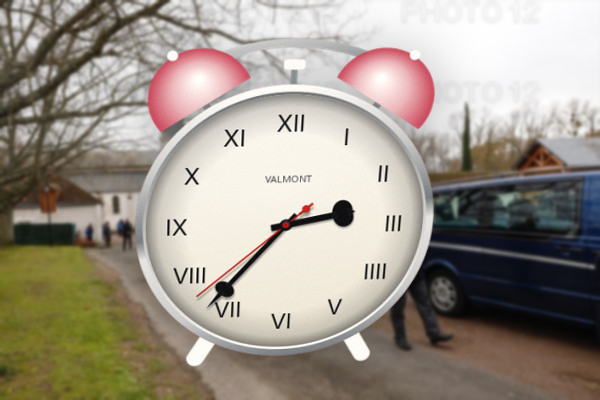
2:36:38
